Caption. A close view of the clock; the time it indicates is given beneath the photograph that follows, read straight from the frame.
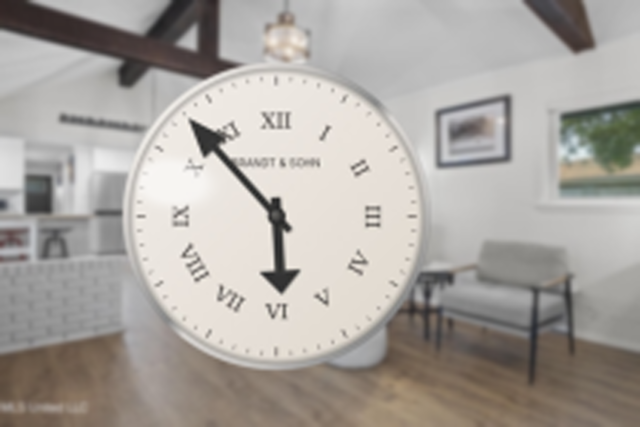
5:53
